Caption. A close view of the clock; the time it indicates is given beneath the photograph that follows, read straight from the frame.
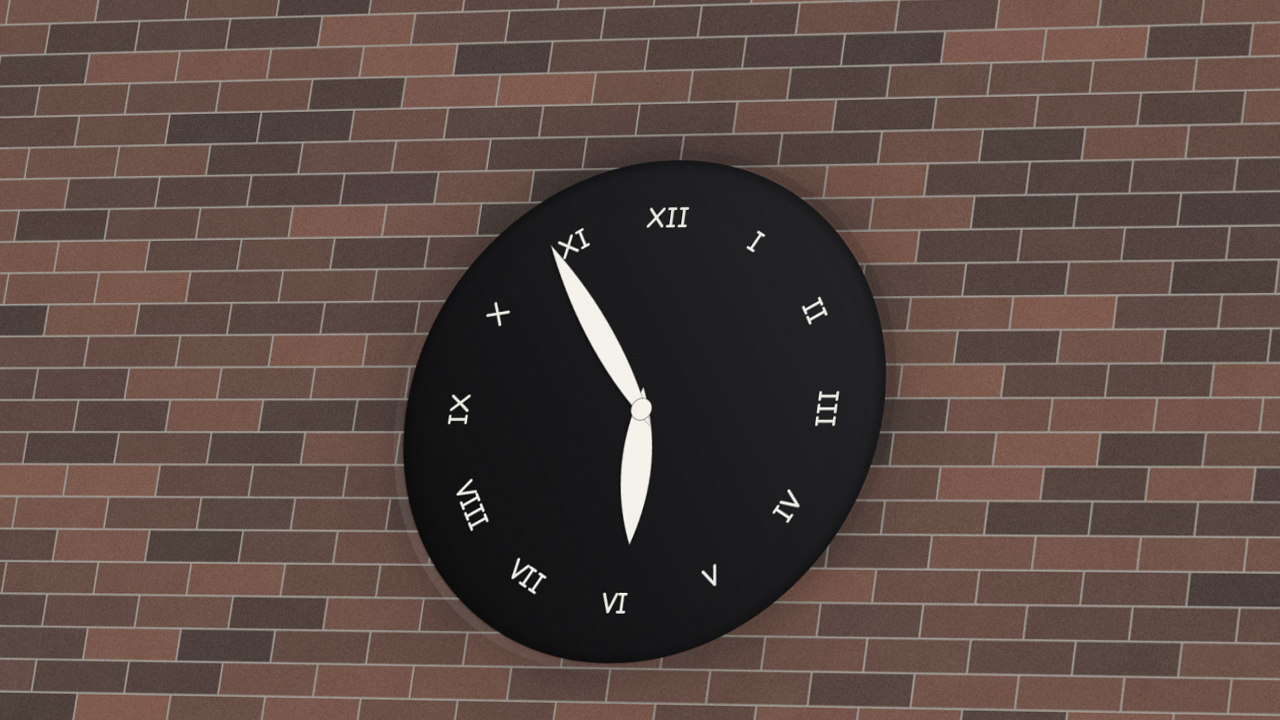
5:54
